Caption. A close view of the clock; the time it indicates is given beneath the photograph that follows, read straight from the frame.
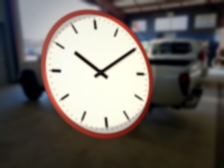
10:10
